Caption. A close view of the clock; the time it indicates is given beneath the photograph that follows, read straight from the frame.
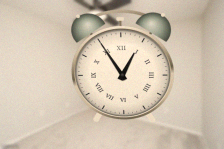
12:55
